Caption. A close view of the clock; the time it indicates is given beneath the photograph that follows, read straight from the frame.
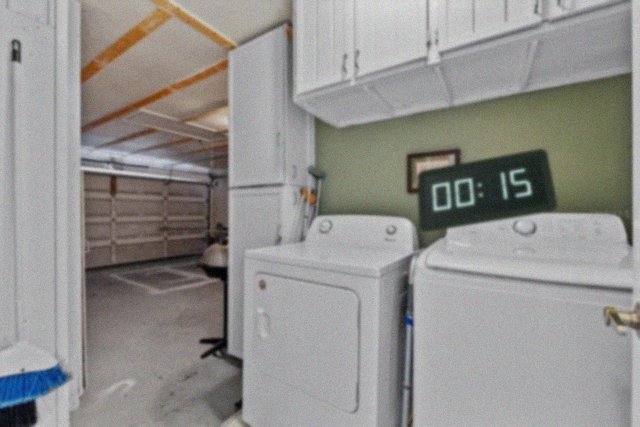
0:15
